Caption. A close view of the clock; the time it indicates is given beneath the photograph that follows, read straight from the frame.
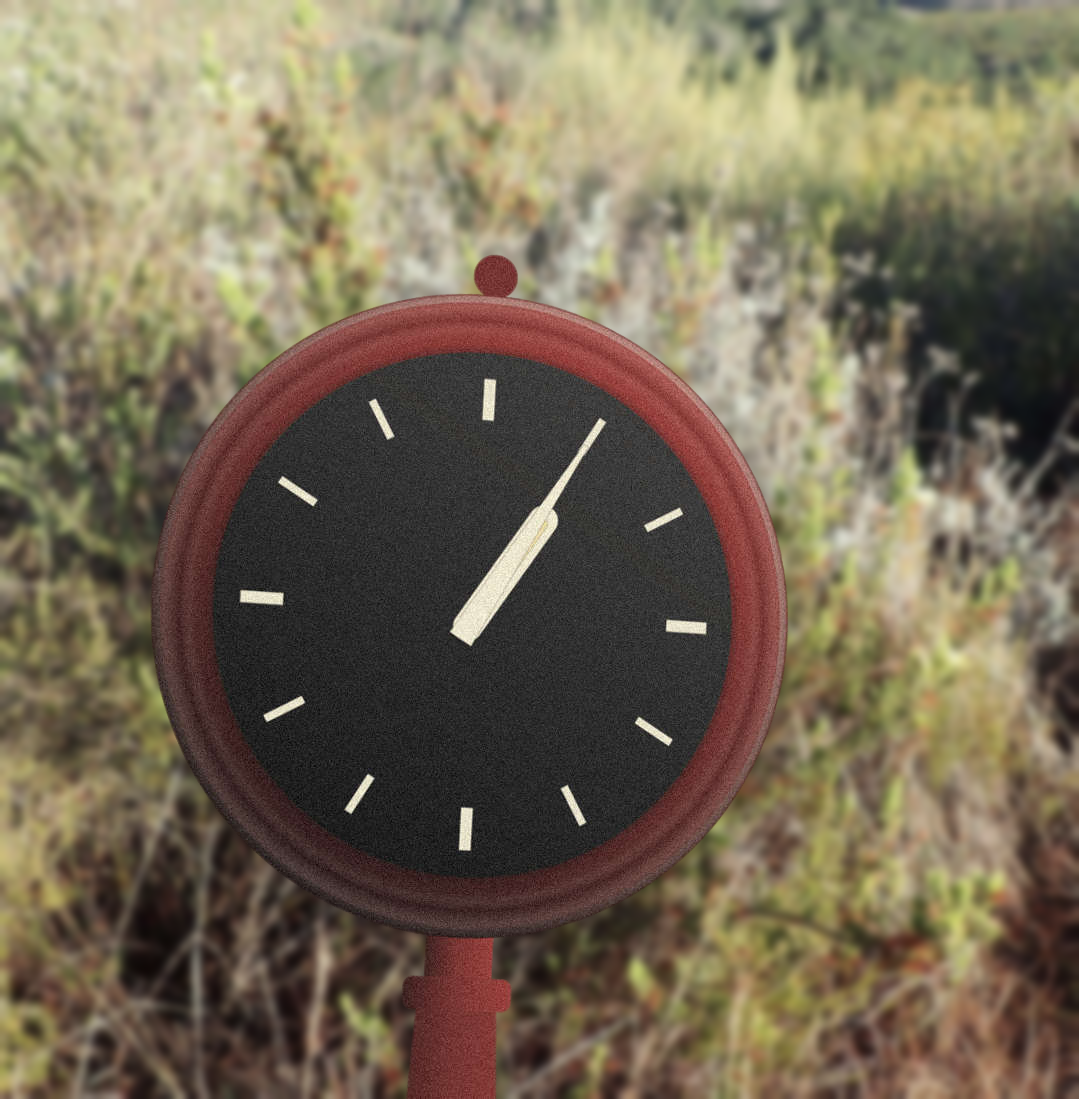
1:05
